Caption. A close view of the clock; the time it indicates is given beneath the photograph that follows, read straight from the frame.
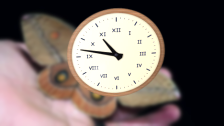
10:47
